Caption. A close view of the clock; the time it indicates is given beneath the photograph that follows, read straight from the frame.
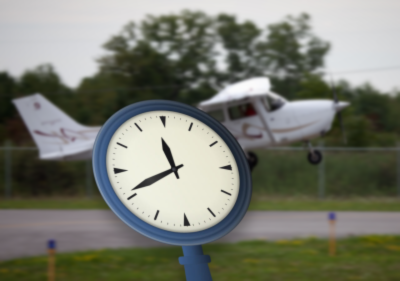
11:41
